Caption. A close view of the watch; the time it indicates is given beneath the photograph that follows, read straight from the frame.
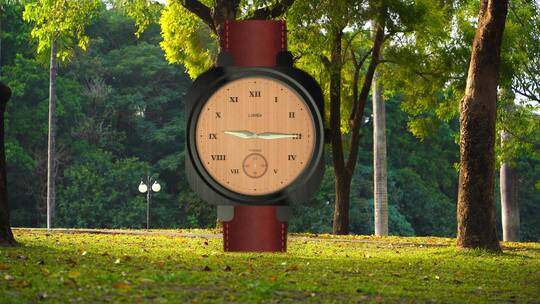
9:15
